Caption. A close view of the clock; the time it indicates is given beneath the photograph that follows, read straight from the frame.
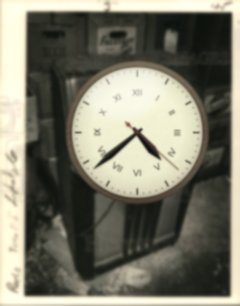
4:38:22
